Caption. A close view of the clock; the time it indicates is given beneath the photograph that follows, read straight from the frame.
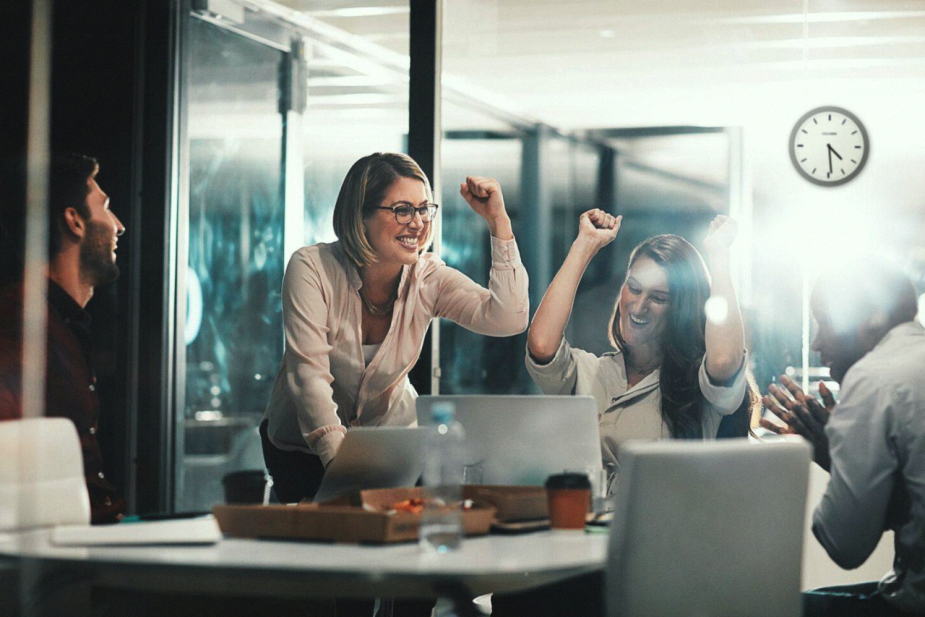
4:29
